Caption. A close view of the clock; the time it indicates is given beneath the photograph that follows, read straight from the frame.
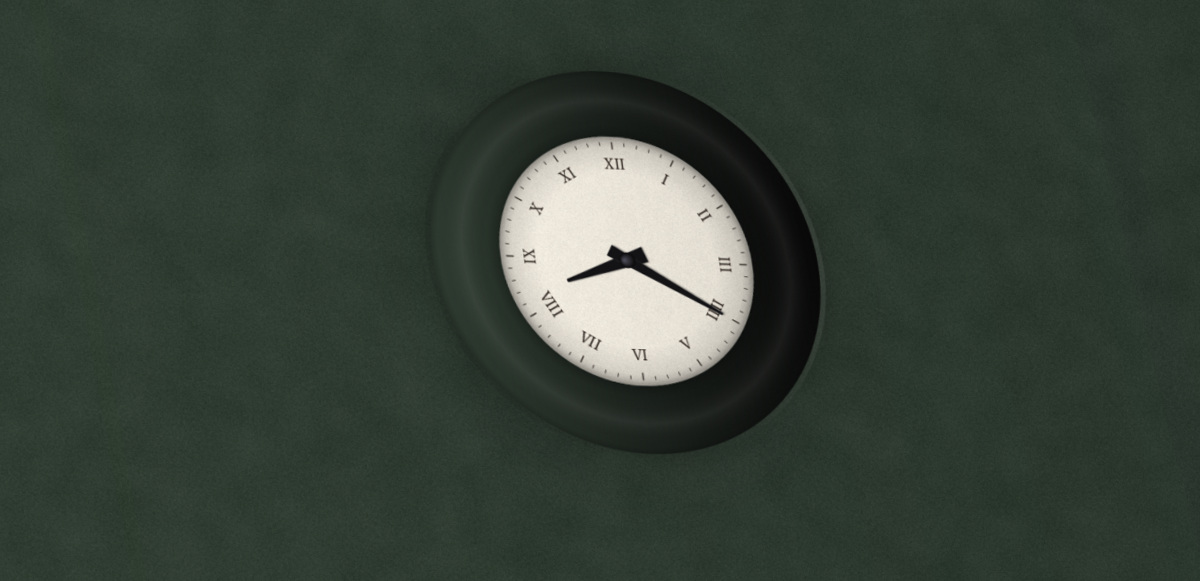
8:20
